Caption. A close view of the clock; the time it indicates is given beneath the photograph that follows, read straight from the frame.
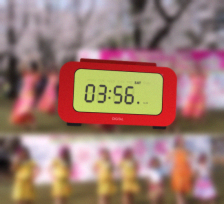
3:56
